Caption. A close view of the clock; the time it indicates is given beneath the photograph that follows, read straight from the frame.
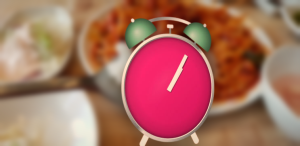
1:05
